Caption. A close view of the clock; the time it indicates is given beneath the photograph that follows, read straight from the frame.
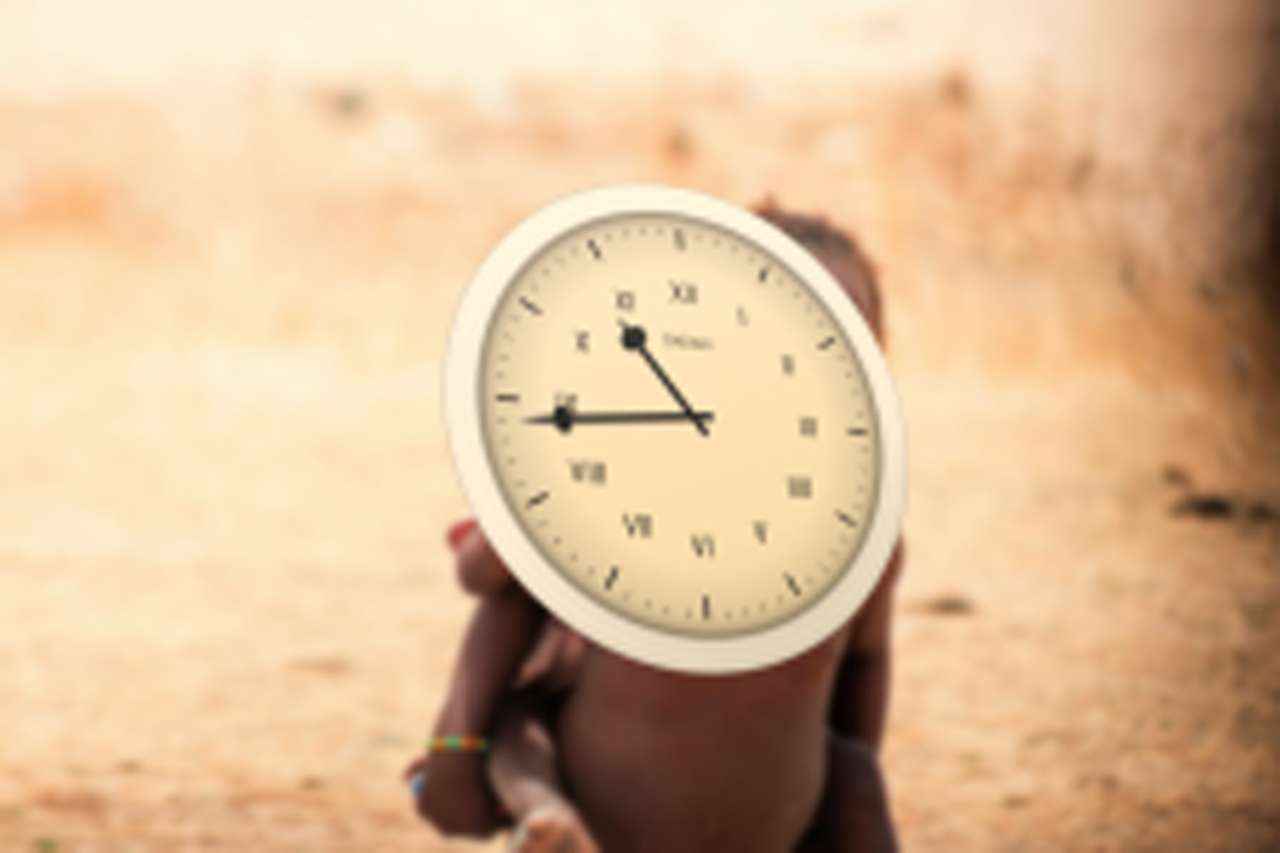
10:44
